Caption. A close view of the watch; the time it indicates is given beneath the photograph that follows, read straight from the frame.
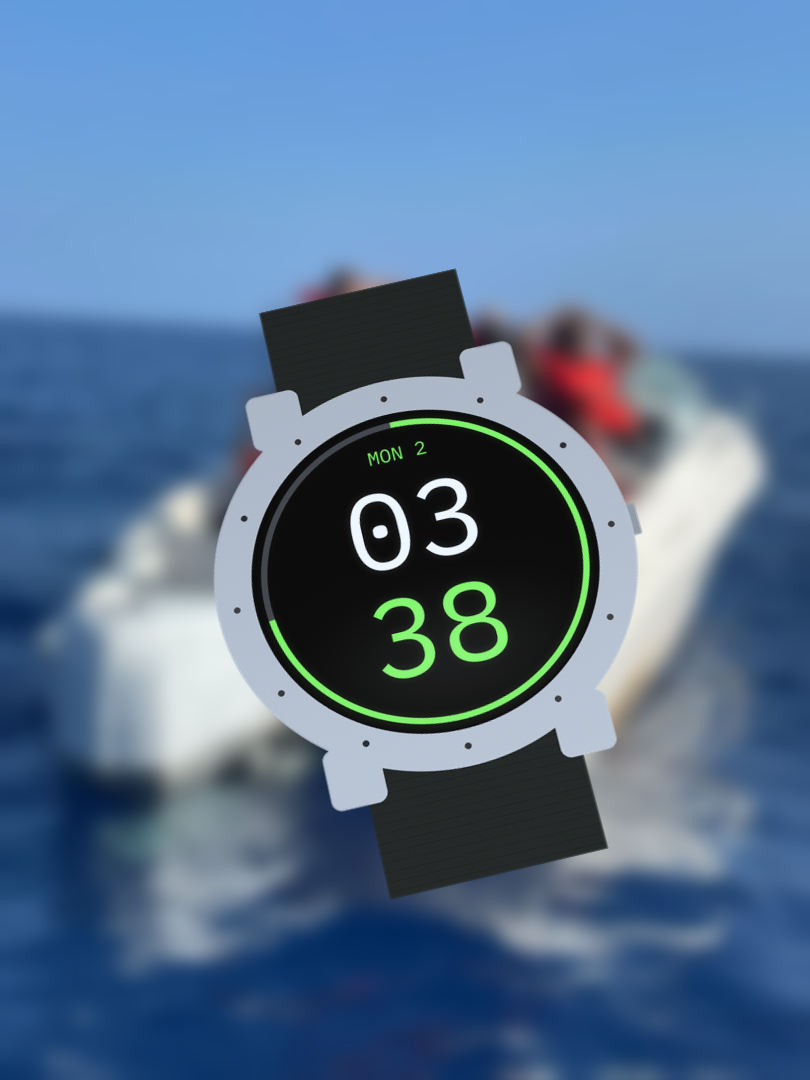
3:38
